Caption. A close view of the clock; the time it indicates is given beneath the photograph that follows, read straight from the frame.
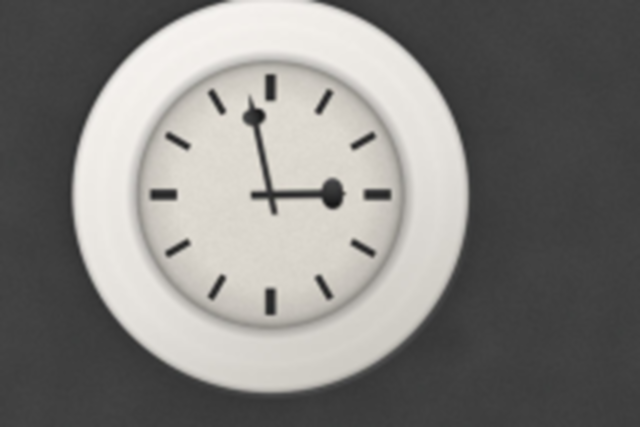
2:58
